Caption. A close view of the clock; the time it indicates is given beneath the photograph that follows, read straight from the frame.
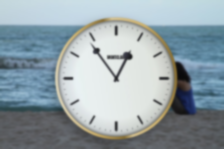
12:54
